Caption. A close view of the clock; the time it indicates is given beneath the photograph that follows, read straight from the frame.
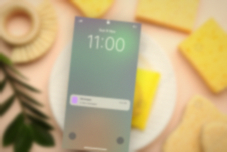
11:00
